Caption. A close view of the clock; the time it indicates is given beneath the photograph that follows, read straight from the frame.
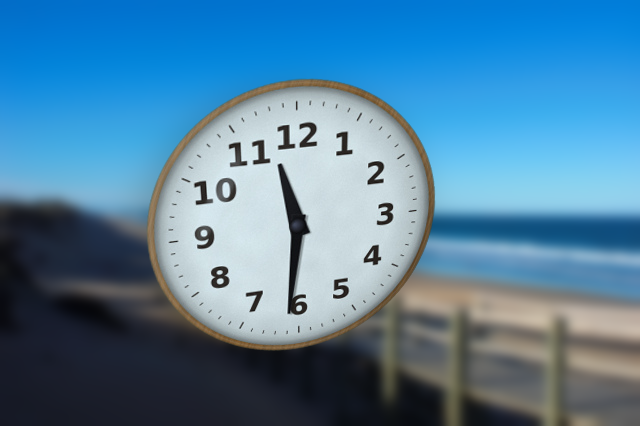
11:31
